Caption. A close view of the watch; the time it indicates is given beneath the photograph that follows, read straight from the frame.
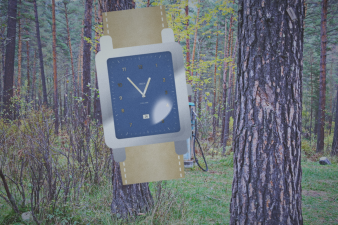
12:54
